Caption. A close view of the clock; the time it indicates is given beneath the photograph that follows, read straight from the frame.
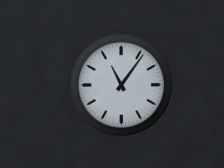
11:06
